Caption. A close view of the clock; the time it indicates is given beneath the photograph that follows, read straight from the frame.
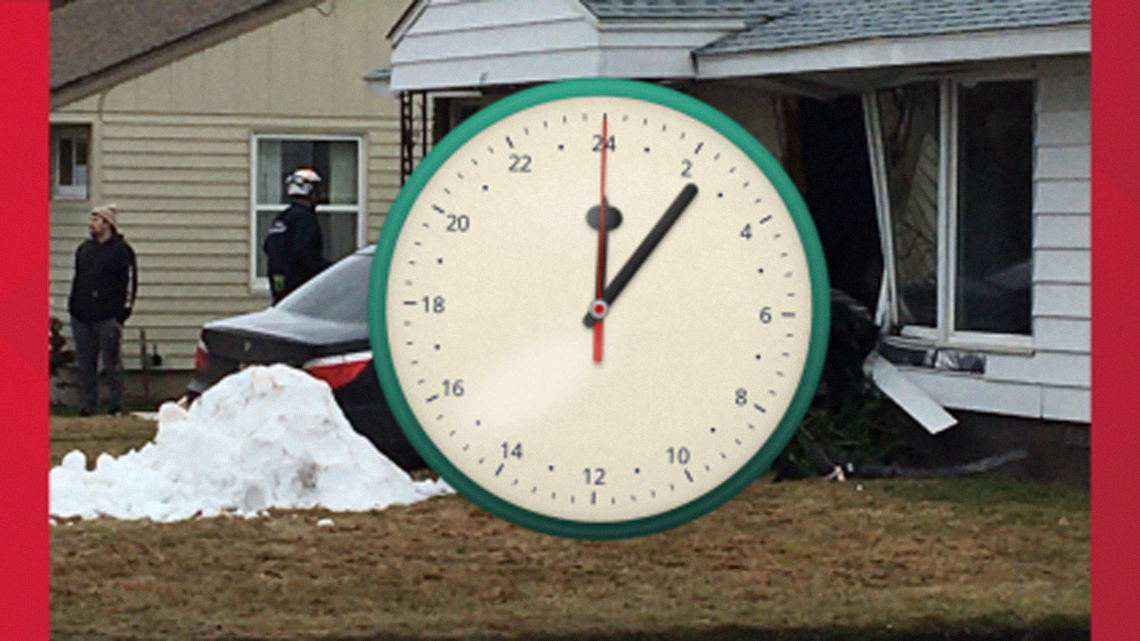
0:06:00
